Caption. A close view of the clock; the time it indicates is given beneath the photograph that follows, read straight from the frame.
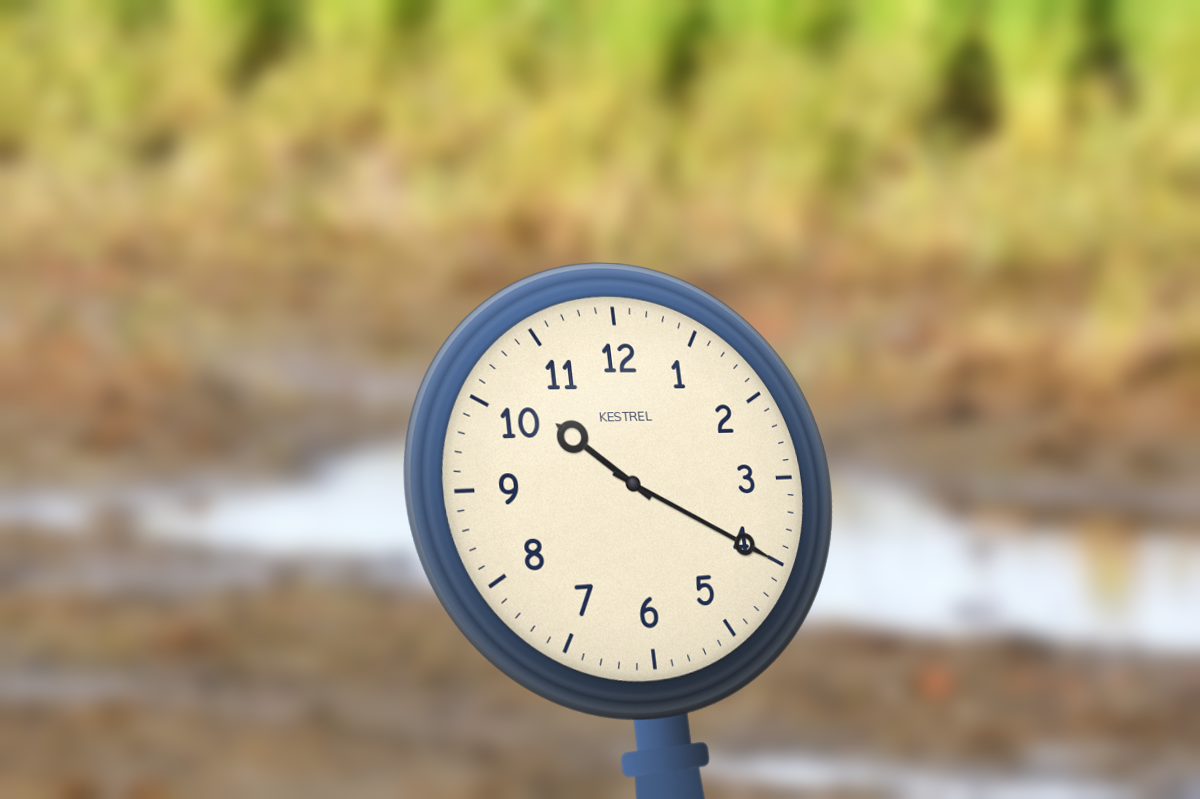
10:20
